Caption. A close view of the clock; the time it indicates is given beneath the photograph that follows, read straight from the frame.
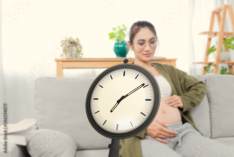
7:09
